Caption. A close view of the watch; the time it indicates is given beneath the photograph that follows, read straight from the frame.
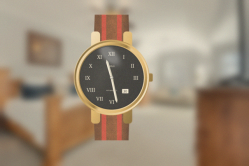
11:28
